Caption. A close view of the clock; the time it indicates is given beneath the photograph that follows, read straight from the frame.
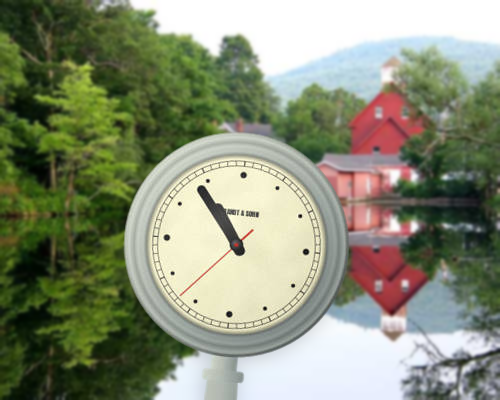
10:53:37
